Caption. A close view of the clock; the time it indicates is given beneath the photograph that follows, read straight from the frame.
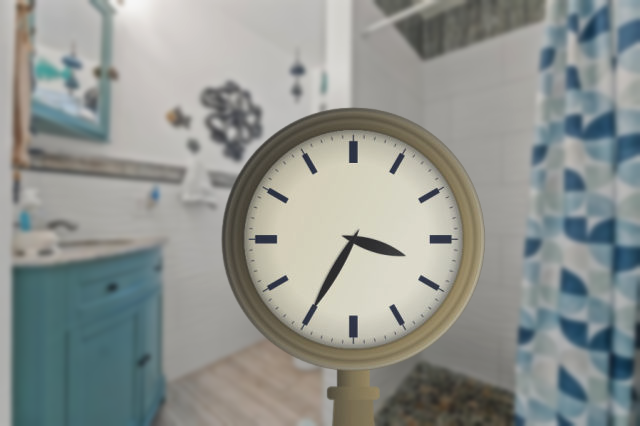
3:35
